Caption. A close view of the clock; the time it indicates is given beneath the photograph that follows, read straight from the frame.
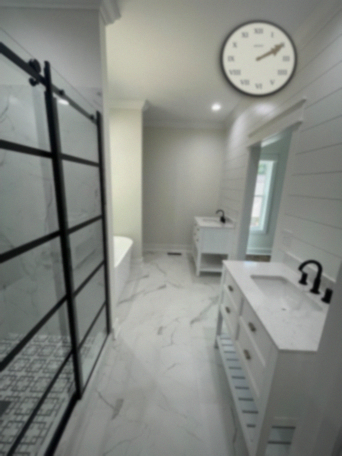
2:10
